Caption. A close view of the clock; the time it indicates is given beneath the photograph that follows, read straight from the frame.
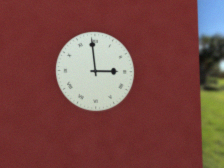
2:59
